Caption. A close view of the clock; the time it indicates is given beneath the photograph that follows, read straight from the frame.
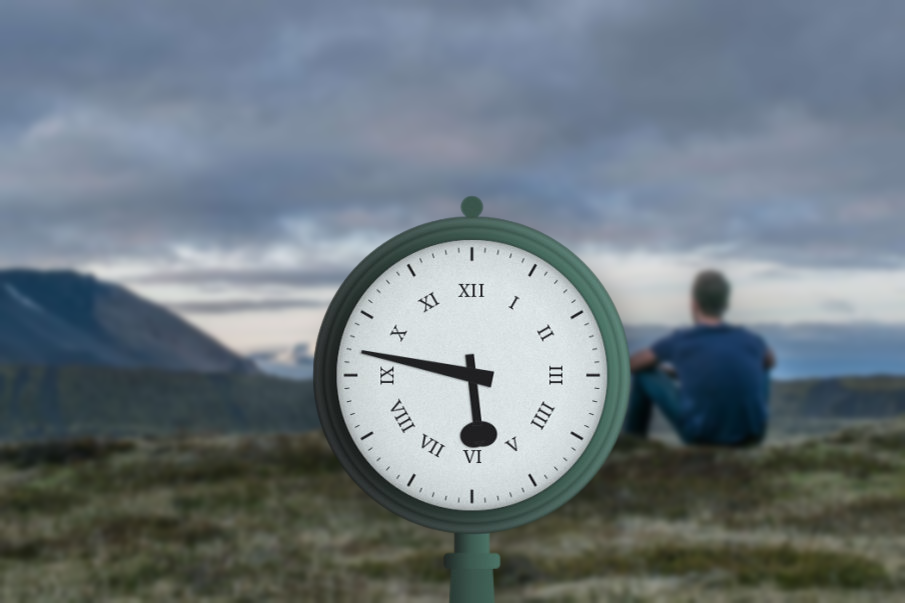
5:47
